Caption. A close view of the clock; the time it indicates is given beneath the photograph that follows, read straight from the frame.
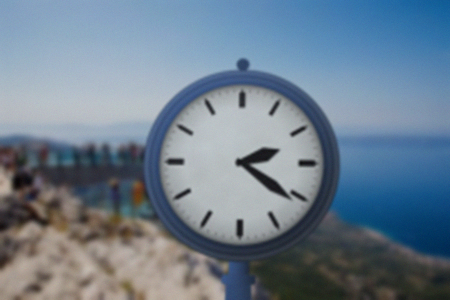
2:21
